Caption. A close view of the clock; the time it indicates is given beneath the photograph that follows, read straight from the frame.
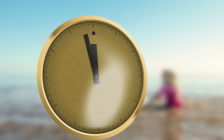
11:58
